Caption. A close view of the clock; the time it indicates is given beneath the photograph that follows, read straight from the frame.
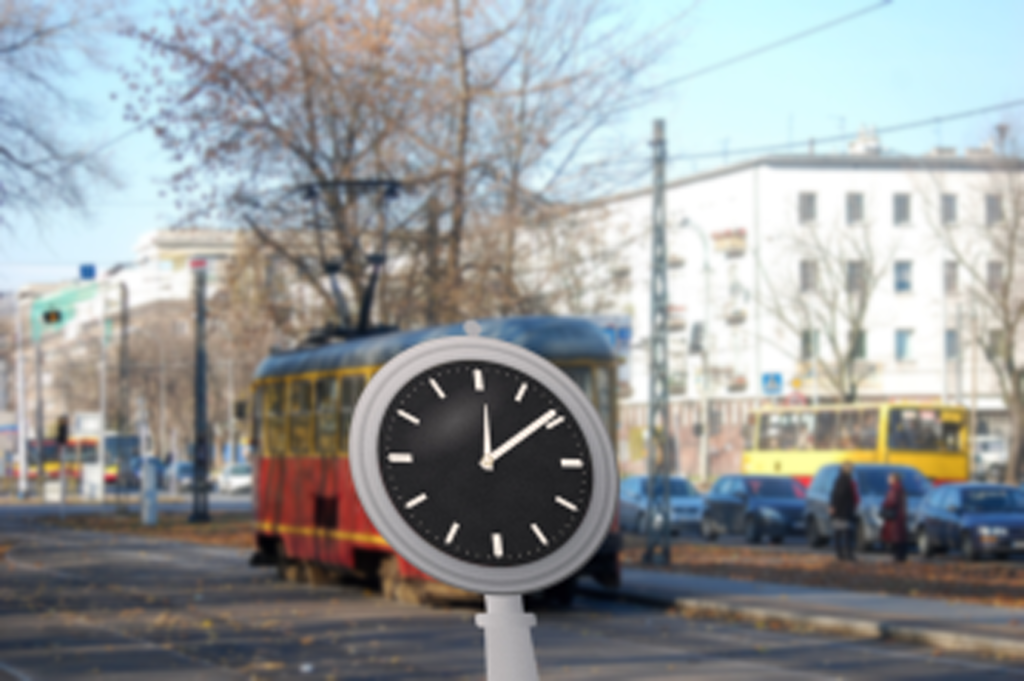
12:09
